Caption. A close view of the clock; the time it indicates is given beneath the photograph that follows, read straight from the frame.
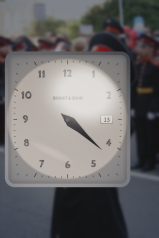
4:22
